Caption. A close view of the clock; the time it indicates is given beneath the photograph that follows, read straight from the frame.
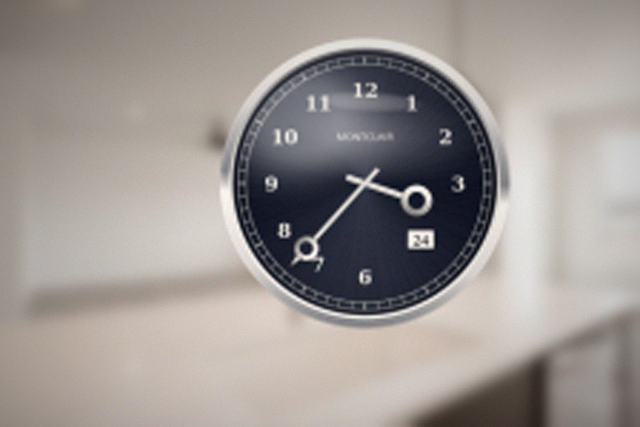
3:37
